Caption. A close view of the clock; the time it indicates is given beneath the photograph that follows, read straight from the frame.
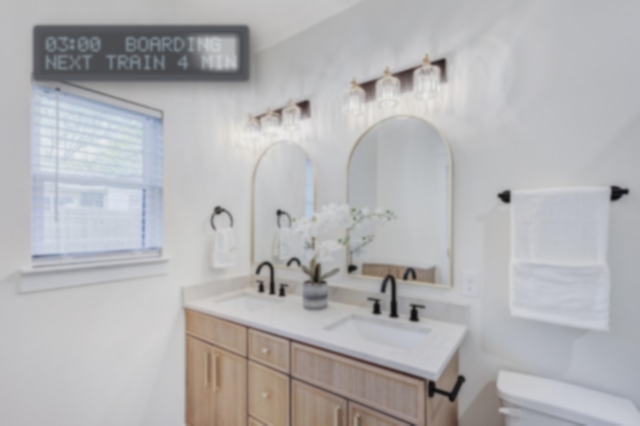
3:00
